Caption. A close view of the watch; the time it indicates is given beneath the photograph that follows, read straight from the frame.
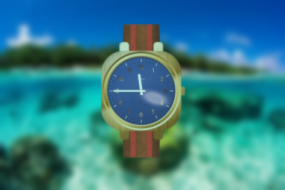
11:45
